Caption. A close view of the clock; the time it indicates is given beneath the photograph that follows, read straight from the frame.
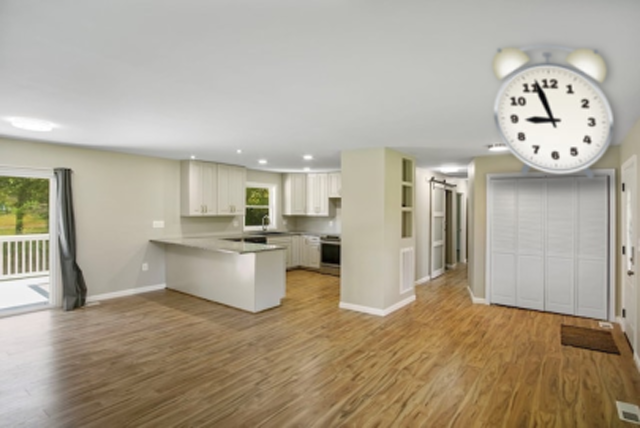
8:57
